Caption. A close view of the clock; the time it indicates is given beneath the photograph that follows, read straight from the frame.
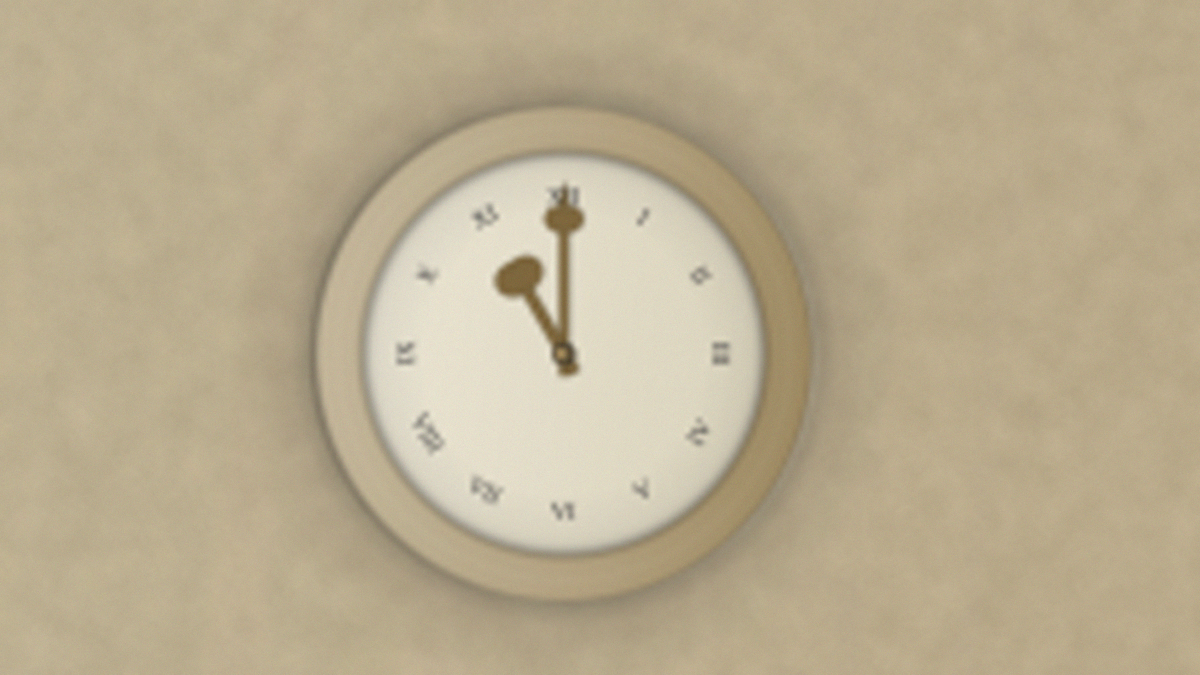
11:00
